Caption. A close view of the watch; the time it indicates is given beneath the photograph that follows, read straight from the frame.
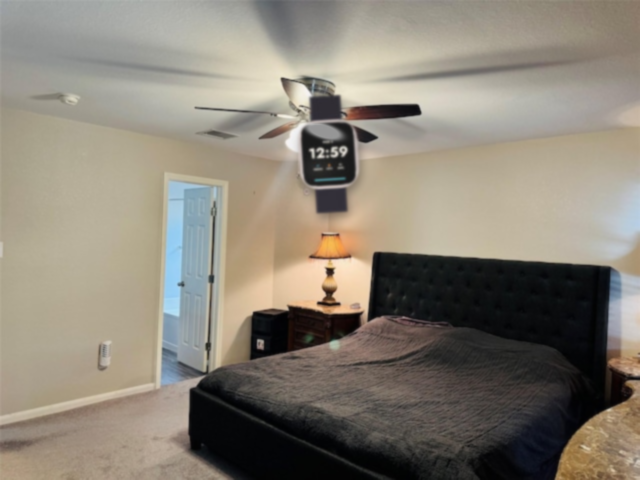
12:59
